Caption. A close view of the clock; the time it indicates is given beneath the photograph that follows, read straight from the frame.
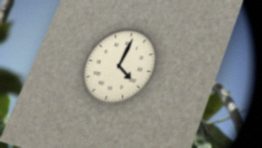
4:01
